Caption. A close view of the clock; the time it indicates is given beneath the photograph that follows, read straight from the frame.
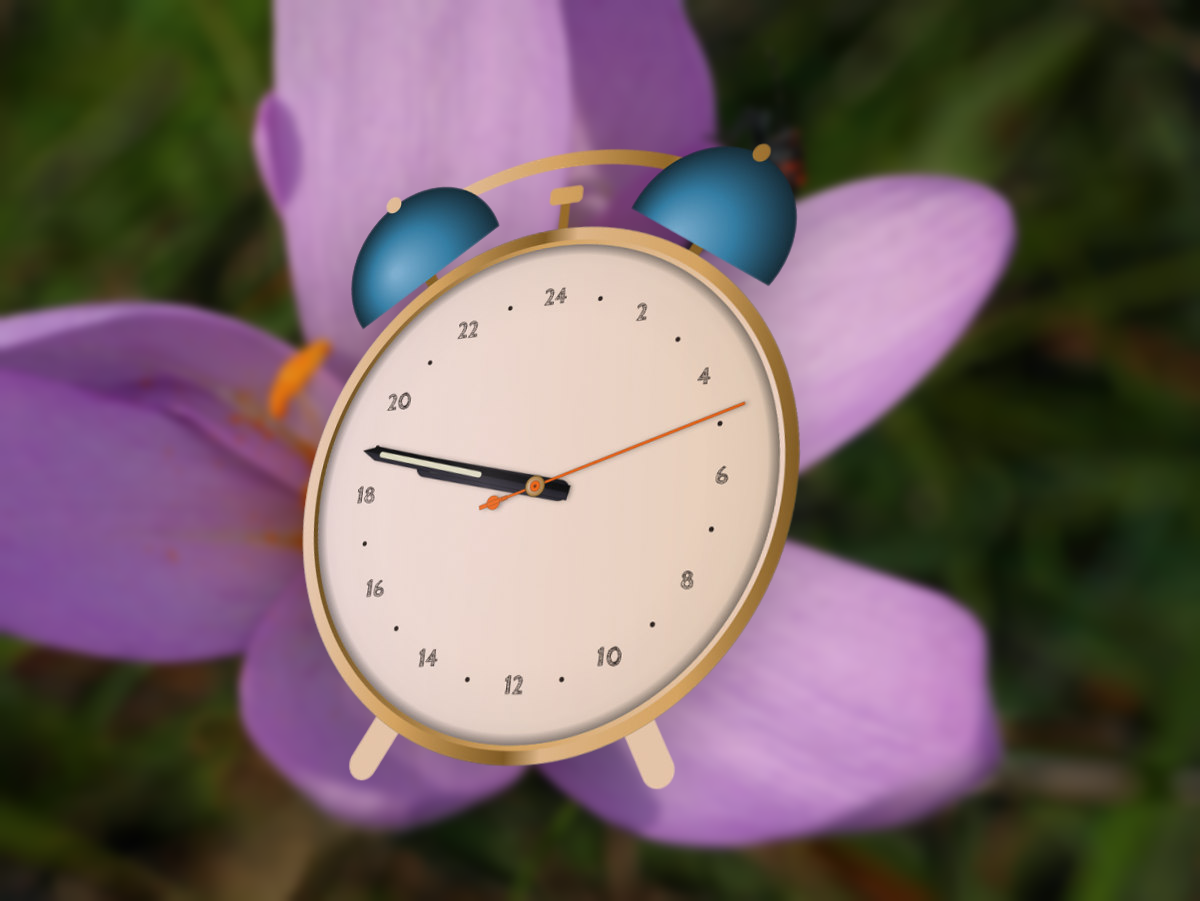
18:47:12
